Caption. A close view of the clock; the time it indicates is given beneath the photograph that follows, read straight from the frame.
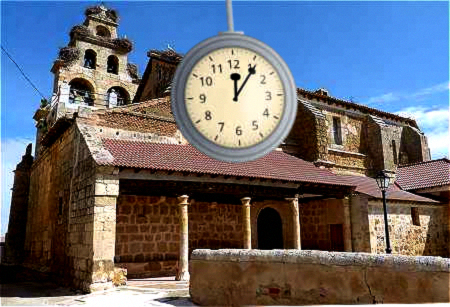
12:06
